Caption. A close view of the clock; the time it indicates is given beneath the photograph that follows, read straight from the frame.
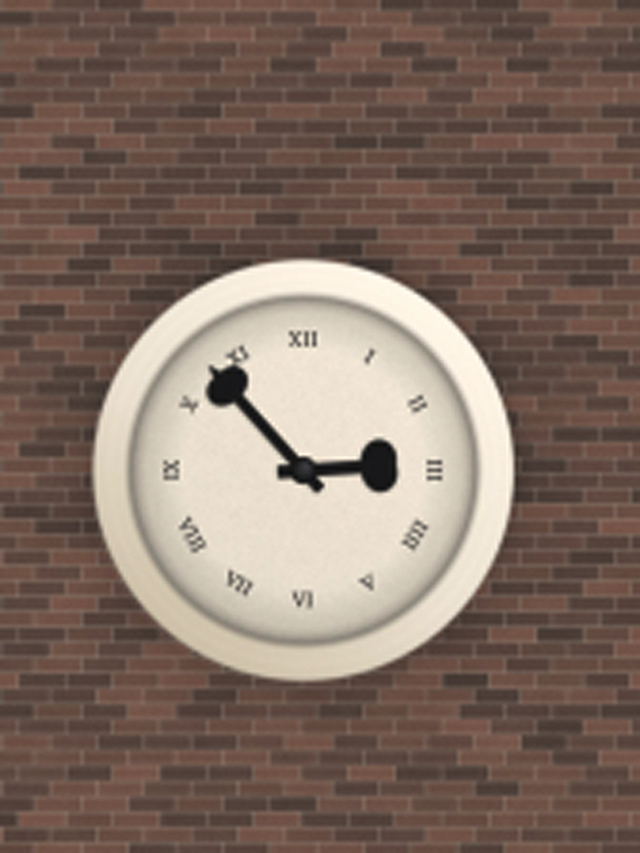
2:53
